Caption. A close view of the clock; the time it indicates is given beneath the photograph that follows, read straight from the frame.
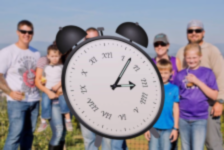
3:07
